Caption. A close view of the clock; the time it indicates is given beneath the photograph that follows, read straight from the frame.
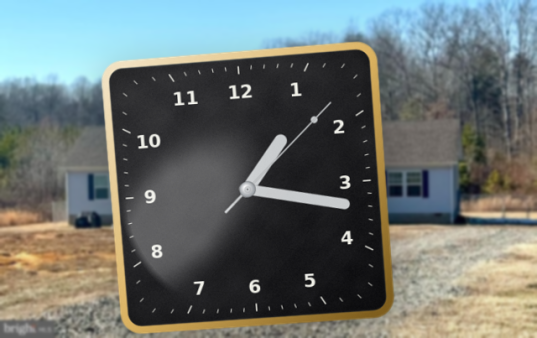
1:17:08
